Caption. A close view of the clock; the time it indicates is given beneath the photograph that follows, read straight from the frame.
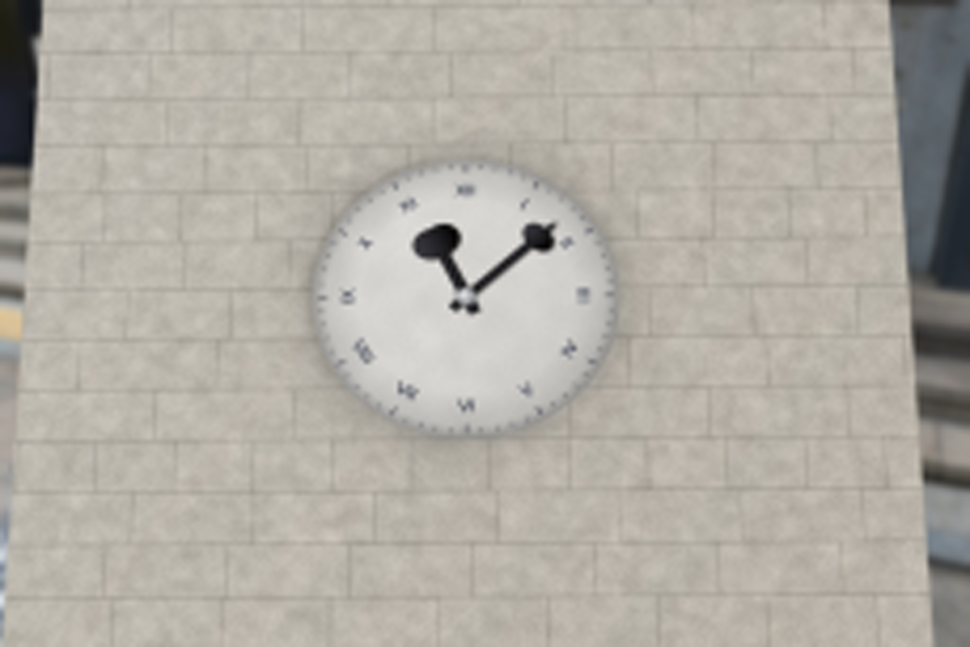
11:08
